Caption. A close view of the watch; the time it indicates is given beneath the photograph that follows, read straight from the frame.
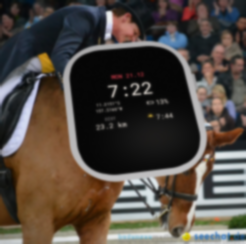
7:22
